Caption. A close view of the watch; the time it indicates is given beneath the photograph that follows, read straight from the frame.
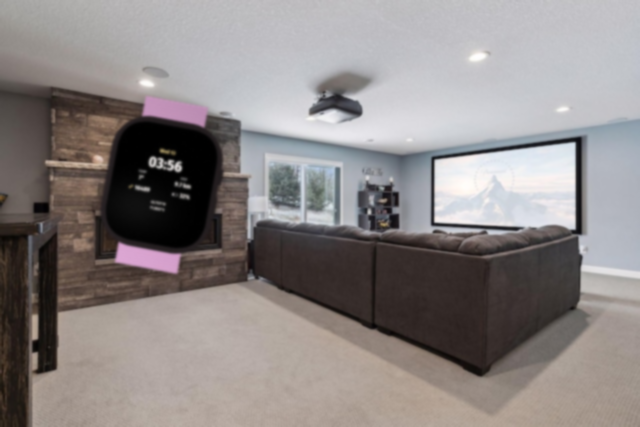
3:56
